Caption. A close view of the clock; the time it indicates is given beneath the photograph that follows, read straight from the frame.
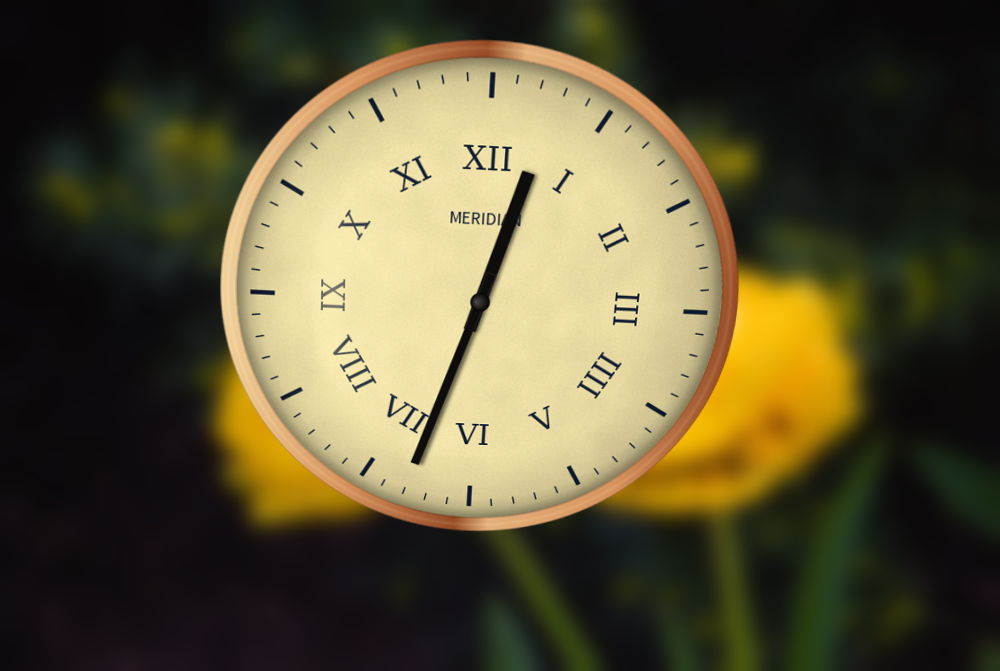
12:33
